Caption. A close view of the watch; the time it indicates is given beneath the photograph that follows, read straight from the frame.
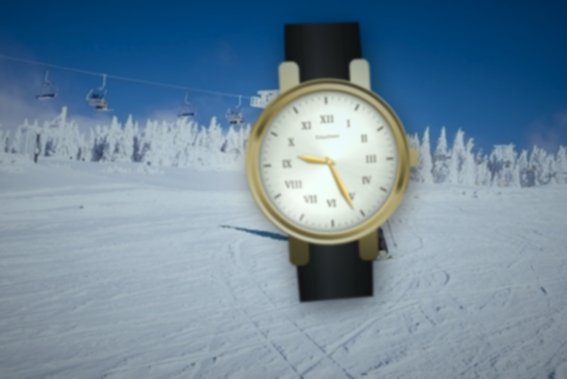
9:26
